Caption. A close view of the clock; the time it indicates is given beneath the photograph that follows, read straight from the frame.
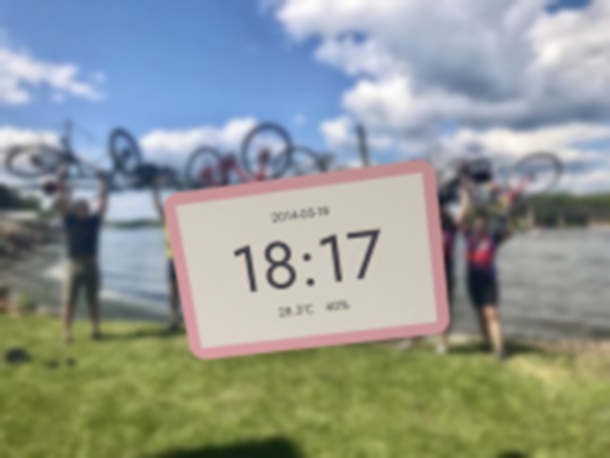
18:17
